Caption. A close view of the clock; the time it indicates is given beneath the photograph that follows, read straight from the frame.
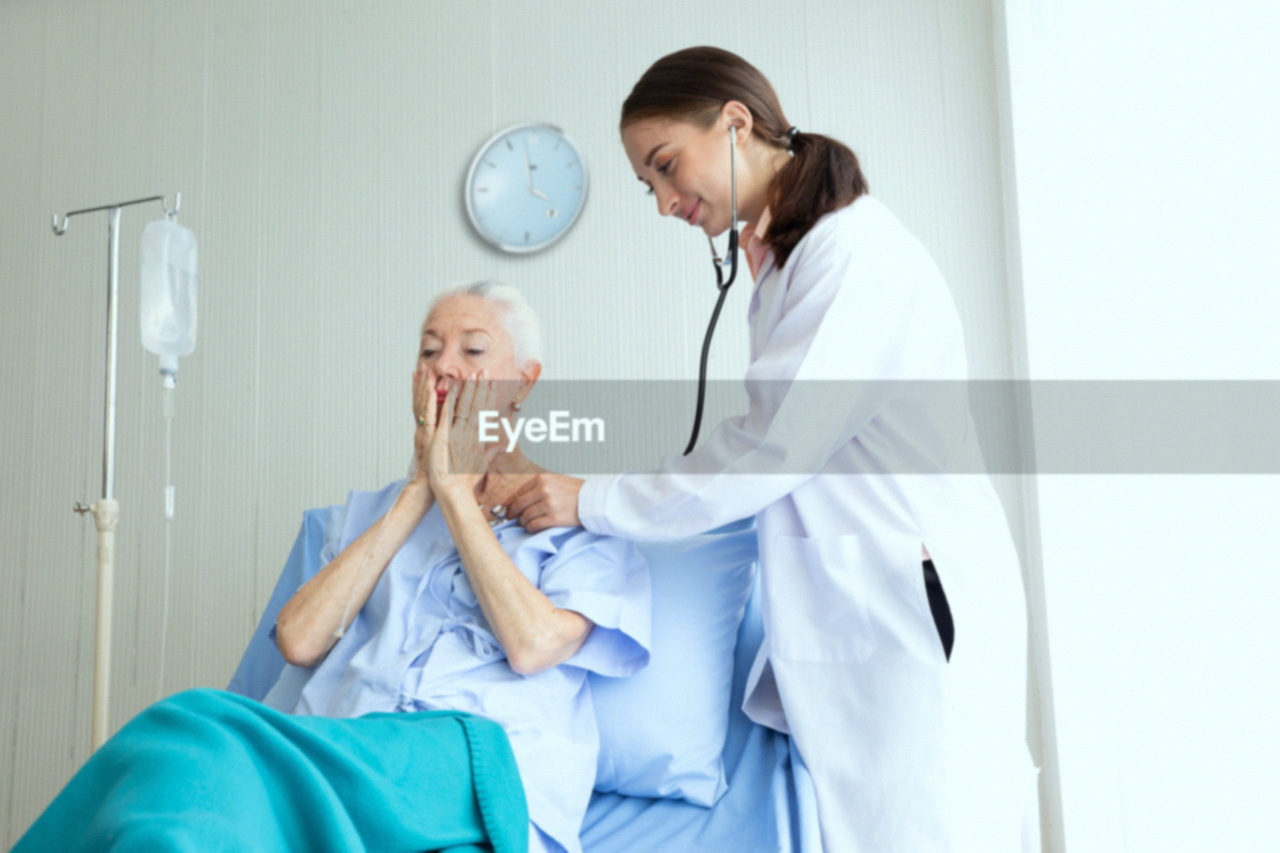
3:58
